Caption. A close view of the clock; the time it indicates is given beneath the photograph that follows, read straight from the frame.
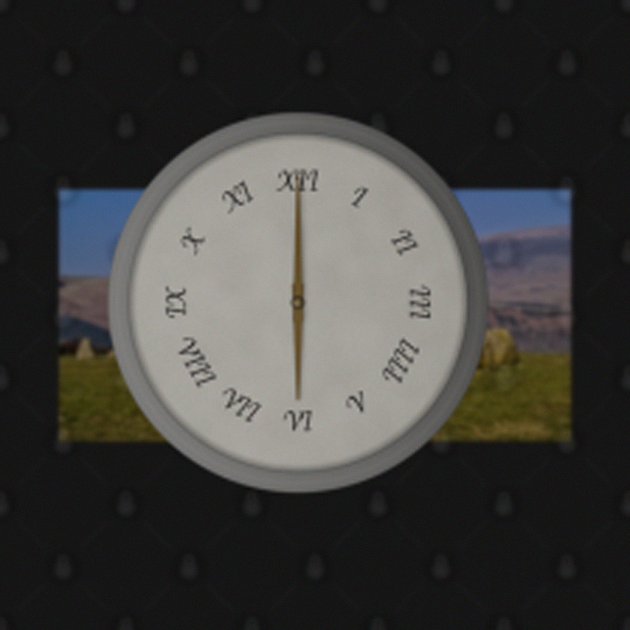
6:00
